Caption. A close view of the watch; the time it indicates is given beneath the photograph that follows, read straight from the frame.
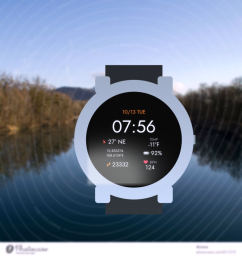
7:56
